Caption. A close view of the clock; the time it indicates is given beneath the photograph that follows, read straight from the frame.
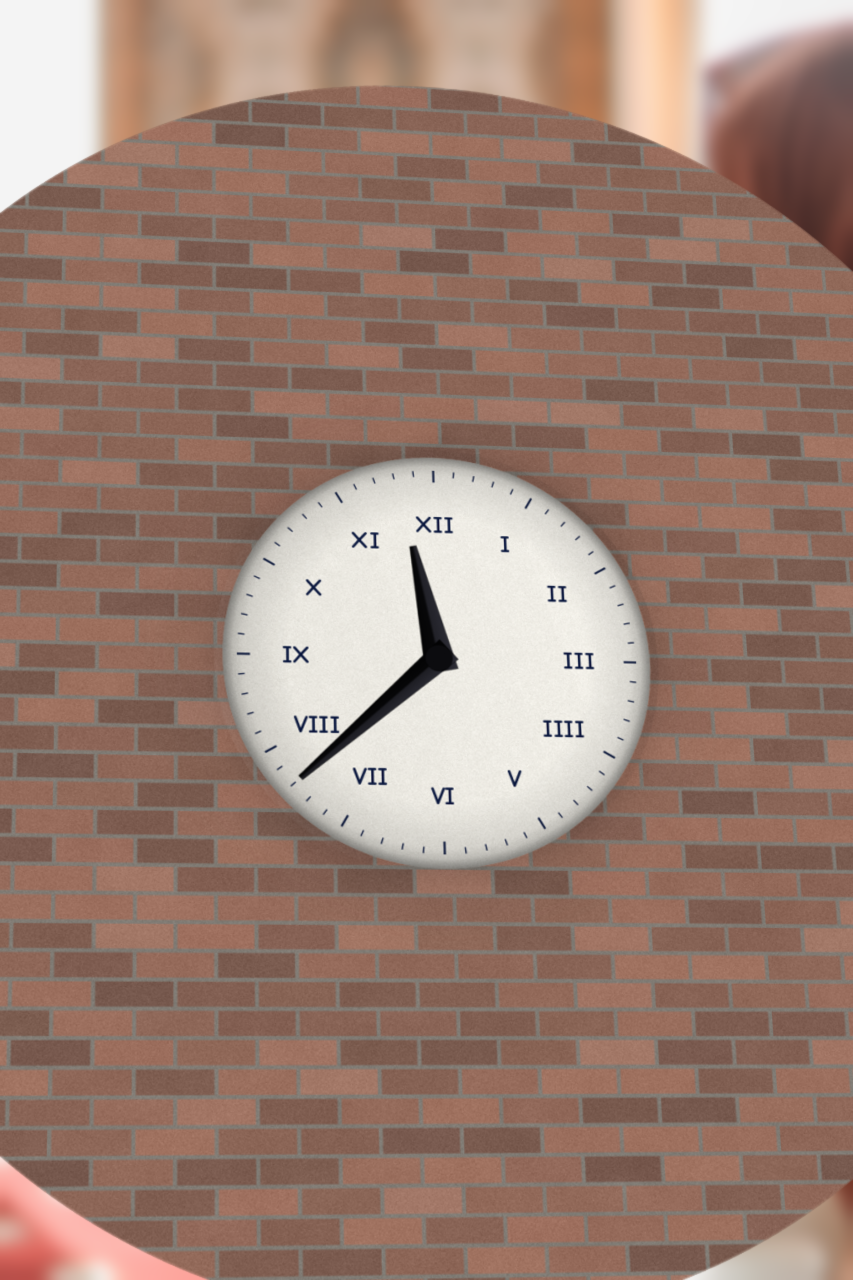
11:38
